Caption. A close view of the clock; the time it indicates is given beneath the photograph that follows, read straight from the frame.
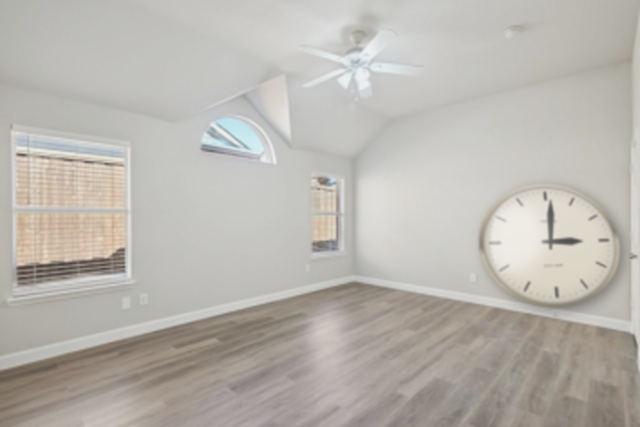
3:01
